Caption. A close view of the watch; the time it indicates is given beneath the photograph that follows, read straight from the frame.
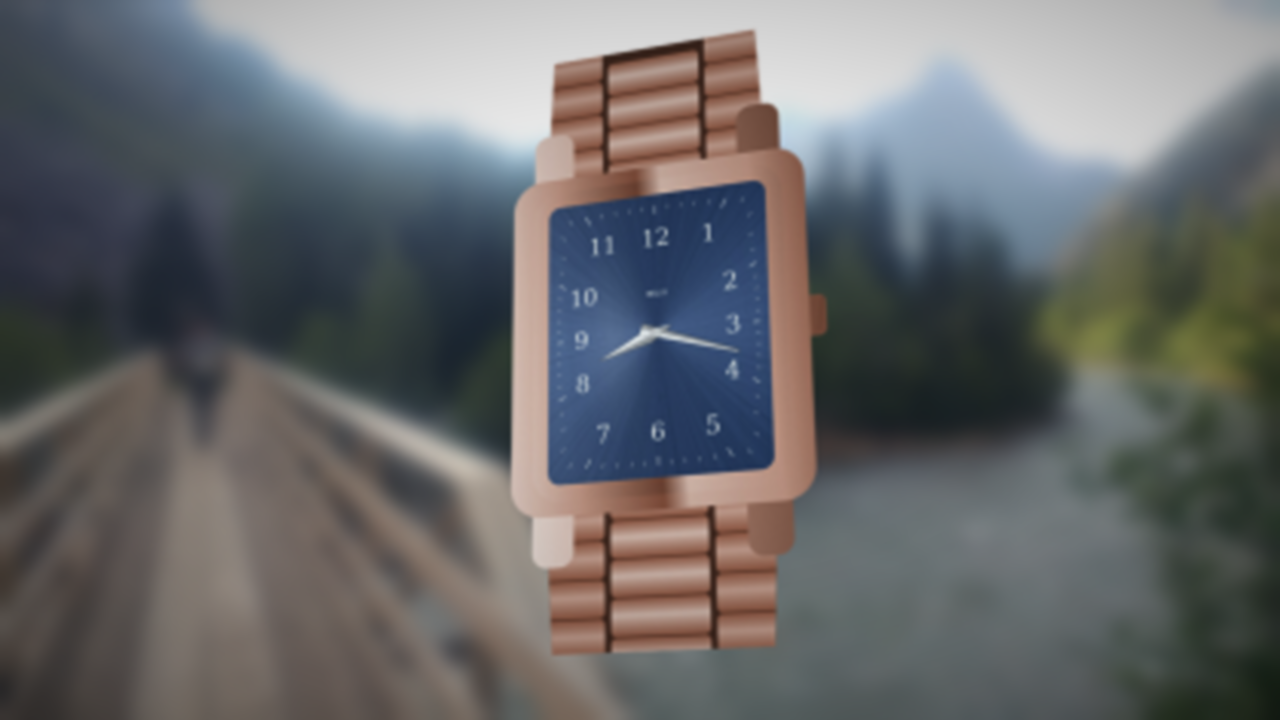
8:18
